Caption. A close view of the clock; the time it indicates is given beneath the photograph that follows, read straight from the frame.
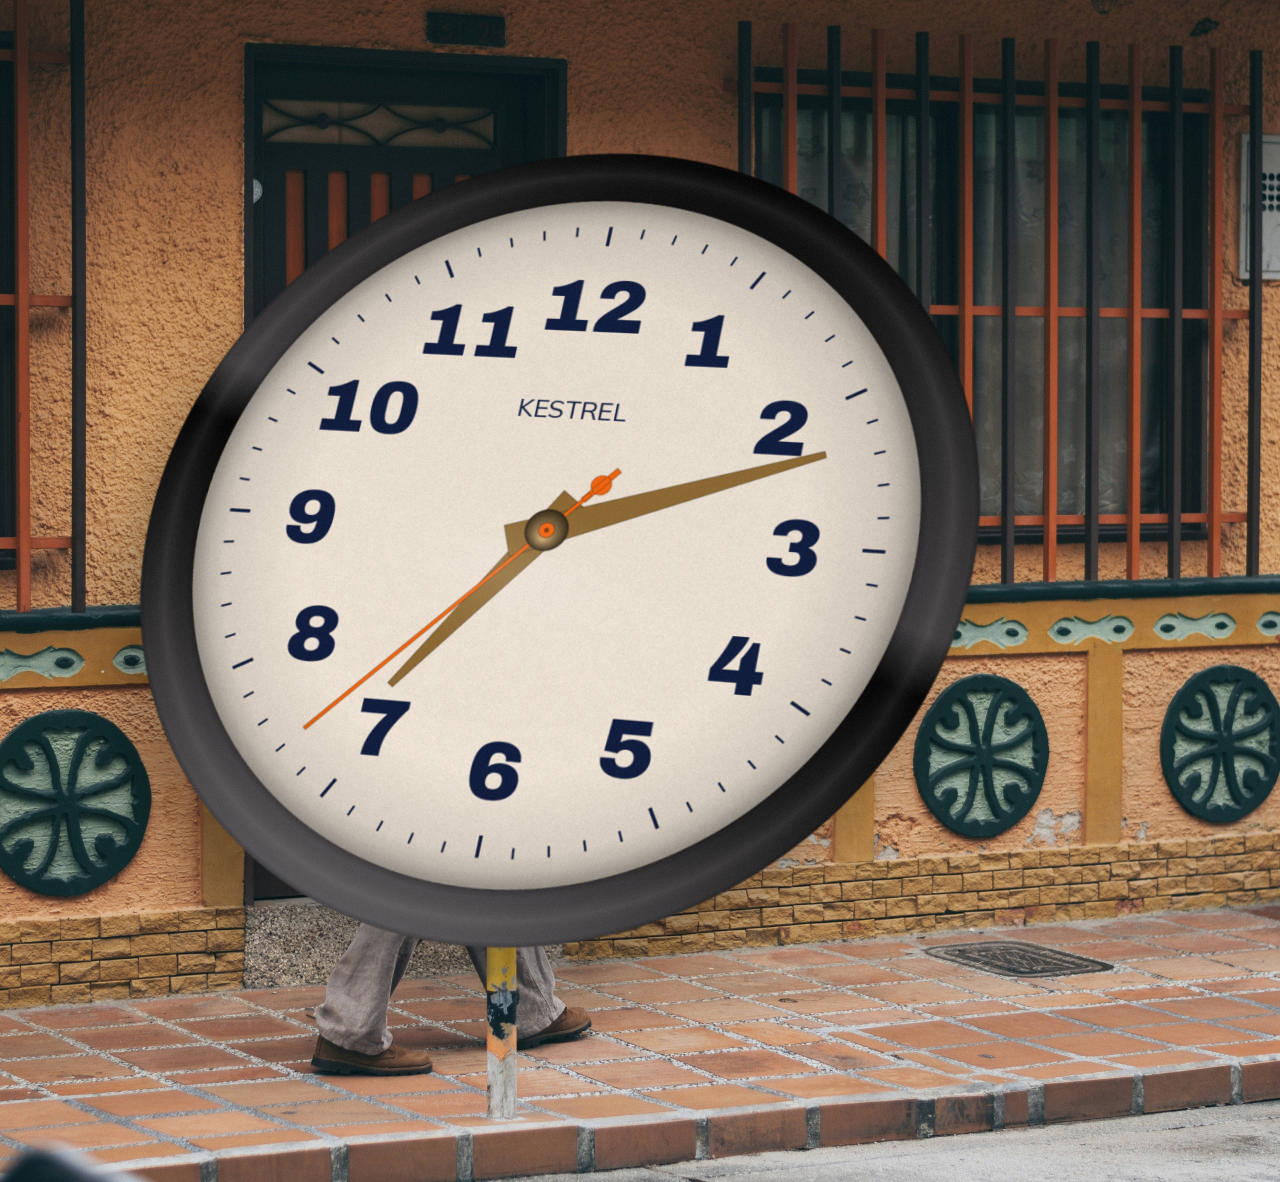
7:11:37
